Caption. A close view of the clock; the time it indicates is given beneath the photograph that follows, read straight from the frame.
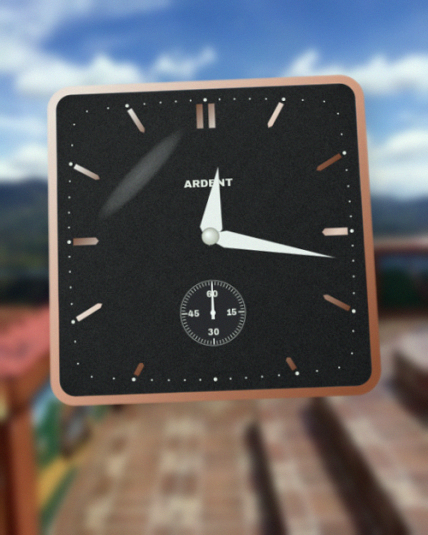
12:17
